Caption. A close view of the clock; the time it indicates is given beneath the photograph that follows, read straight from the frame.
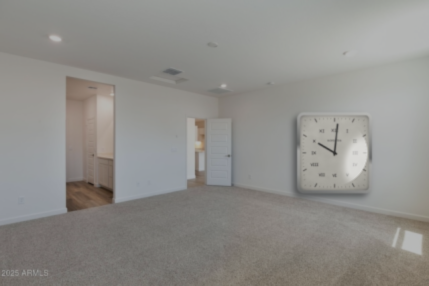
10:01
